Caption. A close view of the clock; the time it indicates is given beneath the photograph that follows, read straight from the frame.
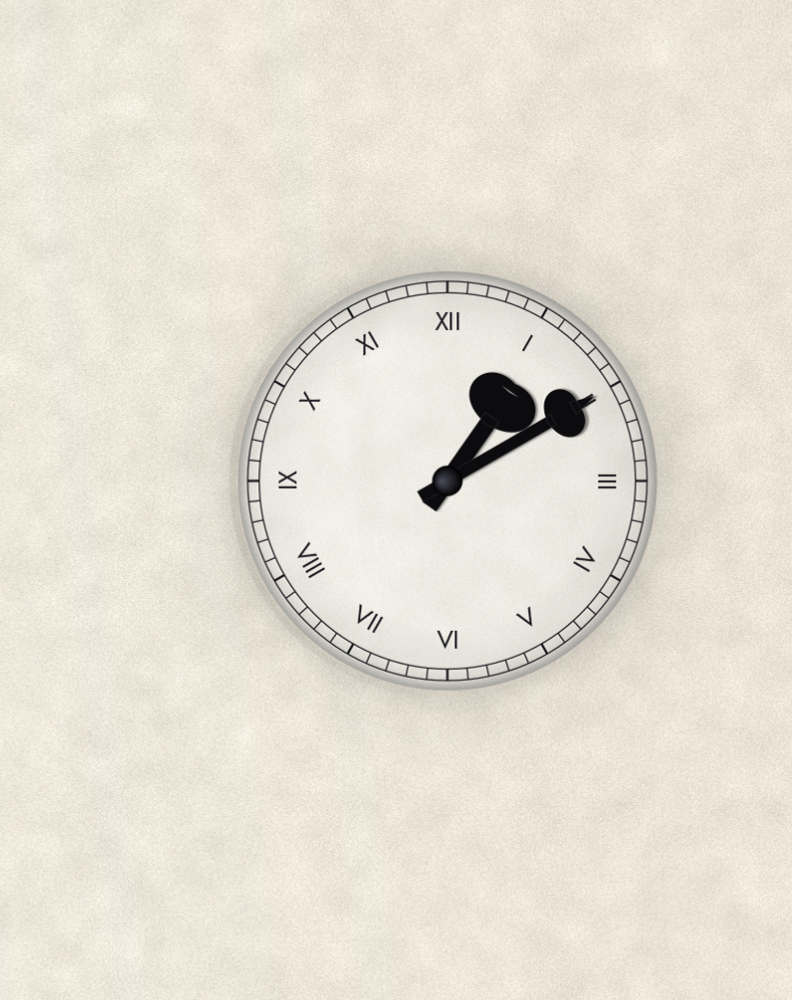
1:10
